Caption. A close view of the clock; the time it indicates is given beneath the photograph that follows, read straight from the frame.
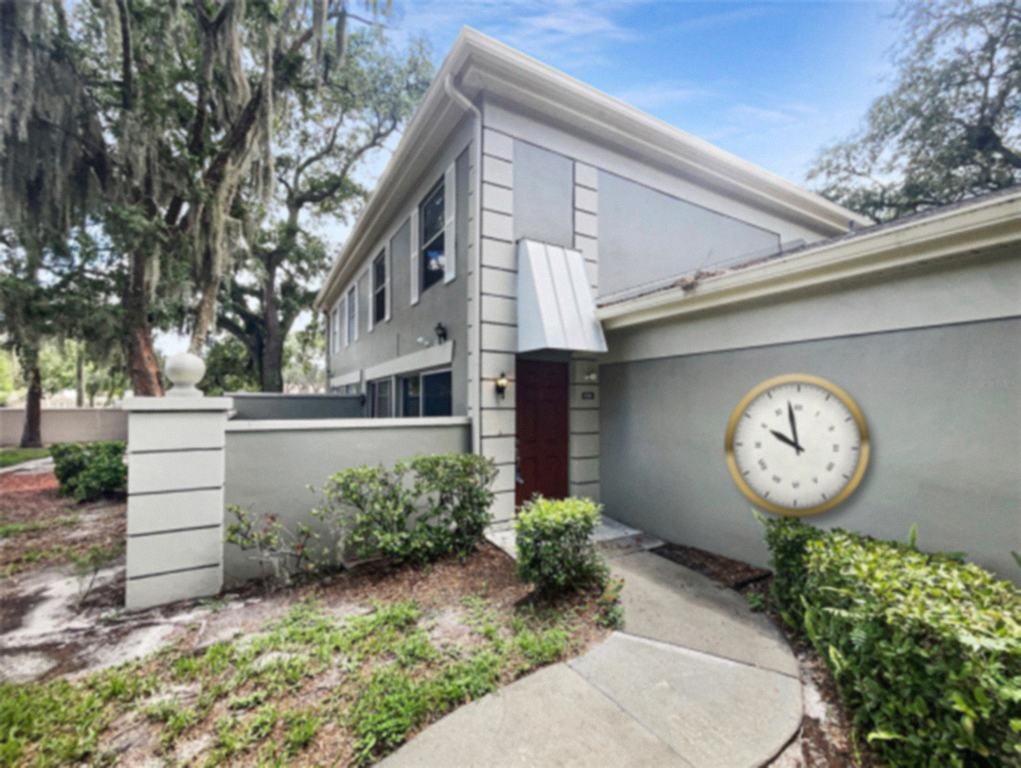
9:58
